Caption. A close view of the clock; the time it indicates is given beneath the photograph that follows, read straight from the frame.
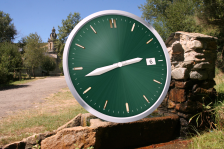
2:43
